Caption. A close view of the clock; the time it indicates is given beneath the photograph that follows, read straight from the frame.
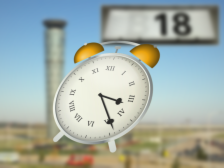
3:24
